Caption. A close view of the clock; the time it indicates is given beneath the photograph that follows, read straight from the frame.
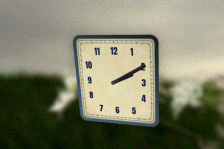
2:10
